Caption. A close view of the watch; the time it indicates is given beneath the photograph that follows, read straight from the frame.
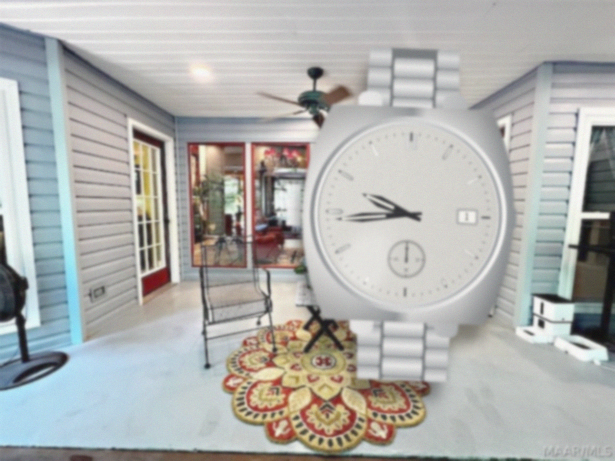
9:44
